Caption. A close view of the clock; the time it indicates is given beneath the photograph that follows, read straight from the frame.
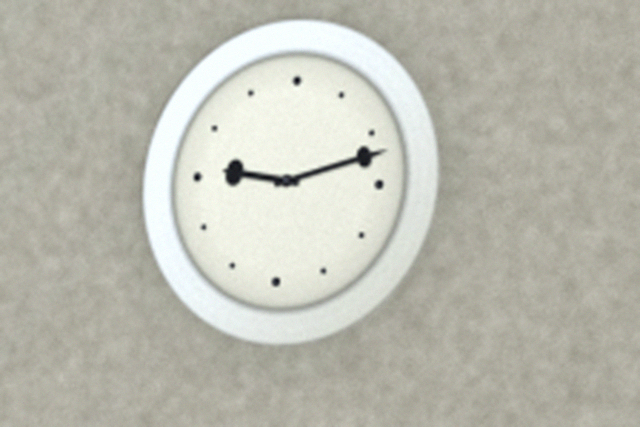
9:12
